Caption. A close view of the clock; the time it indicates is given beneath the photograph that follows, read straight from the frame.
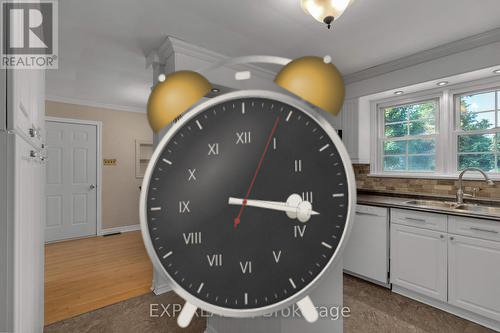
3:17:04
